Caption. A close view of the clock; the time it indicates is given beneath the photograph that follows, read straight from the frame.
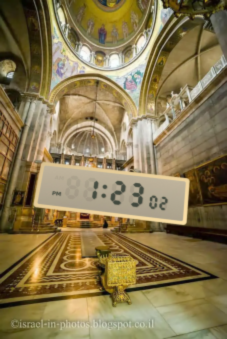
1:23:02
